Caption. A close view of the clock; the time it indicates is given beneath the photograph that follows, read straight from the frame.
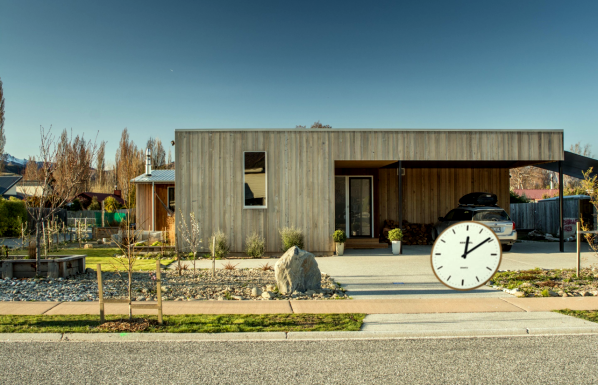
12:09
